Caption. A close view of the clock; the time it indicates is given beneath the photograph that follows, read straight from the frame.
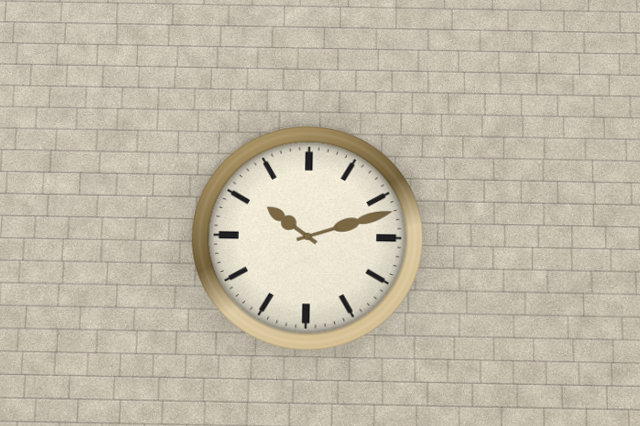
10:12
